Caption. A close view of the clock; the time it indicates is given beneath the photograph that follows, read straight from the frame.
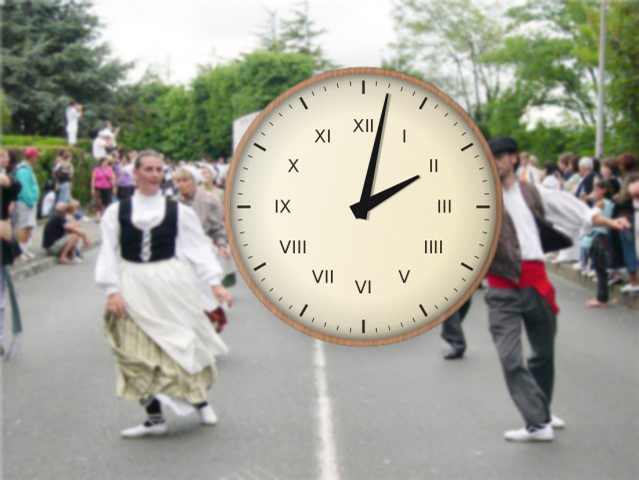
2:02
